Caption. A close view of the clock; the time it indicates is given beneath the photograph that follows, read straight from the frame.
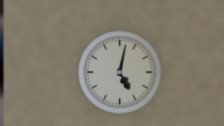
5:02
